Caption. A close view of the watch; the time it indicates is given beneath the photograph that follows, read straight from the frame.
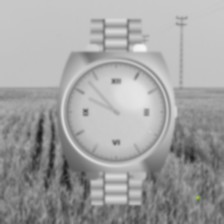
9:53
